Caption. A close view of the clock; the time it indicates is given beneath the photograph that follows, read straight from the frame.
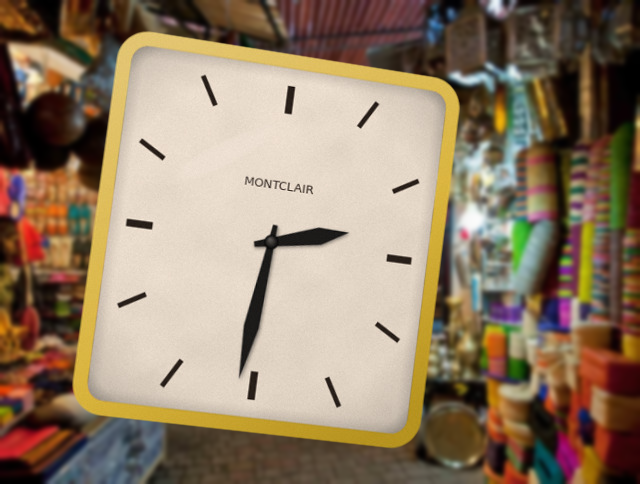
2:31
